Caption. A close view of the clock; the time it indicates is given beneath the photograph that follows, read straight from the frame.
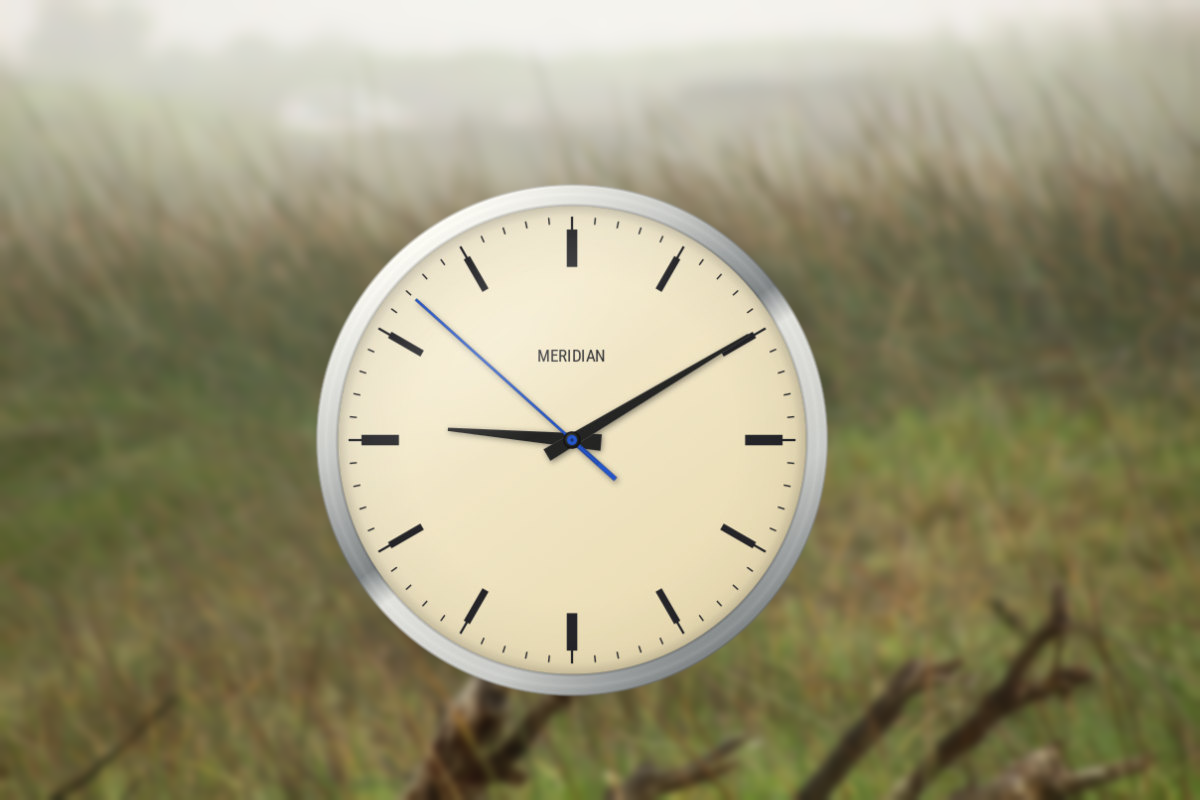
9:09:52
